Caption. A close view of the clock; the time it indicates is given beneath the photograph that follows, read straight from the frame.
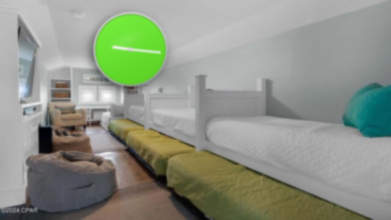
9:16
